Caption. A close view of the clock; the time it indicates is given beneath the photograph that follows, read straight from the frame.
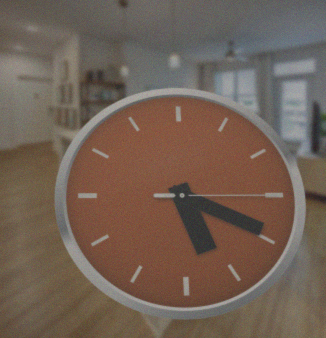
5:19:15
